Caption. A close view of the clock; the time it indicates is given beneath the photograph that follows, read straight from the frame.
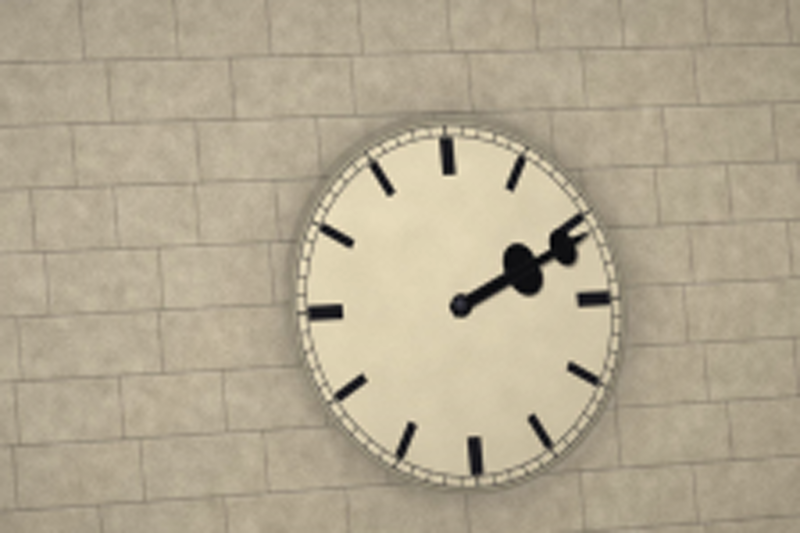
2:11
